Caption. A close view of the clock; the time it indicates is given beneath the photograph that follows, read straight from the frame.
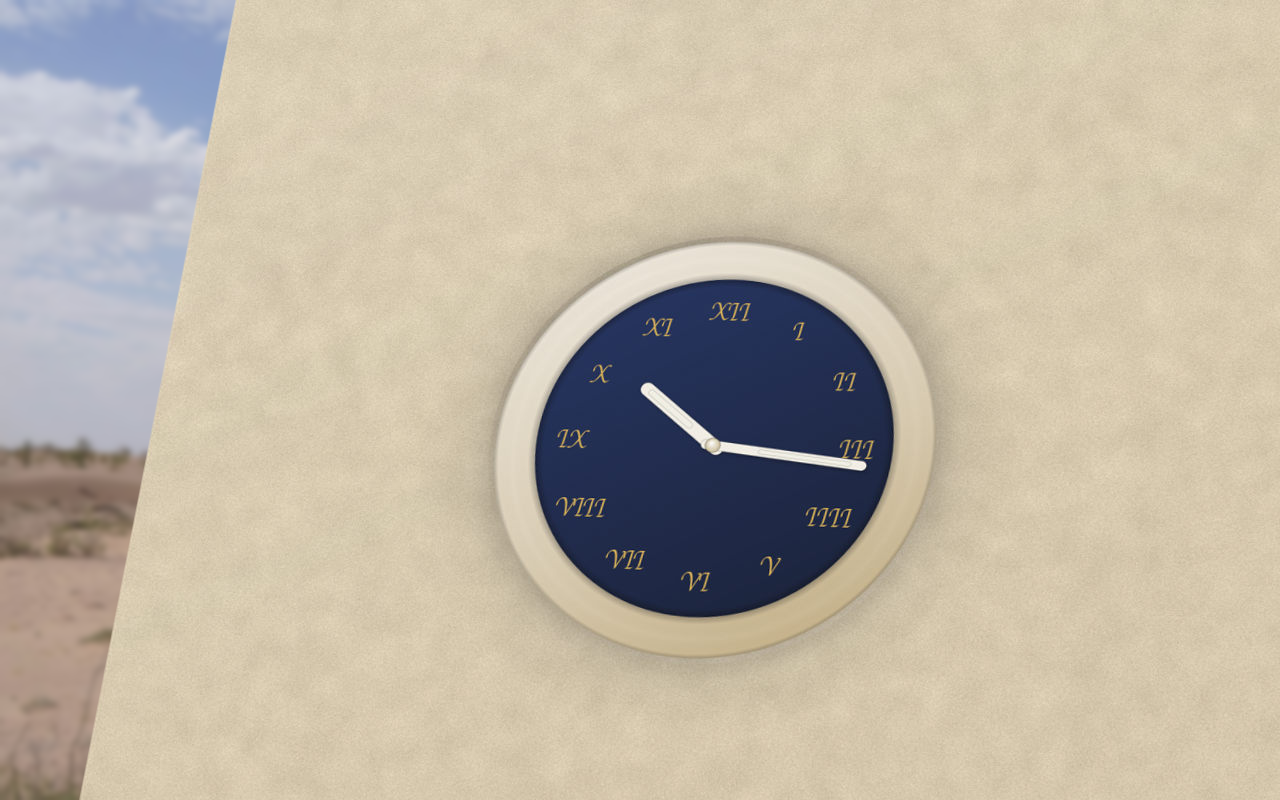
10:16
